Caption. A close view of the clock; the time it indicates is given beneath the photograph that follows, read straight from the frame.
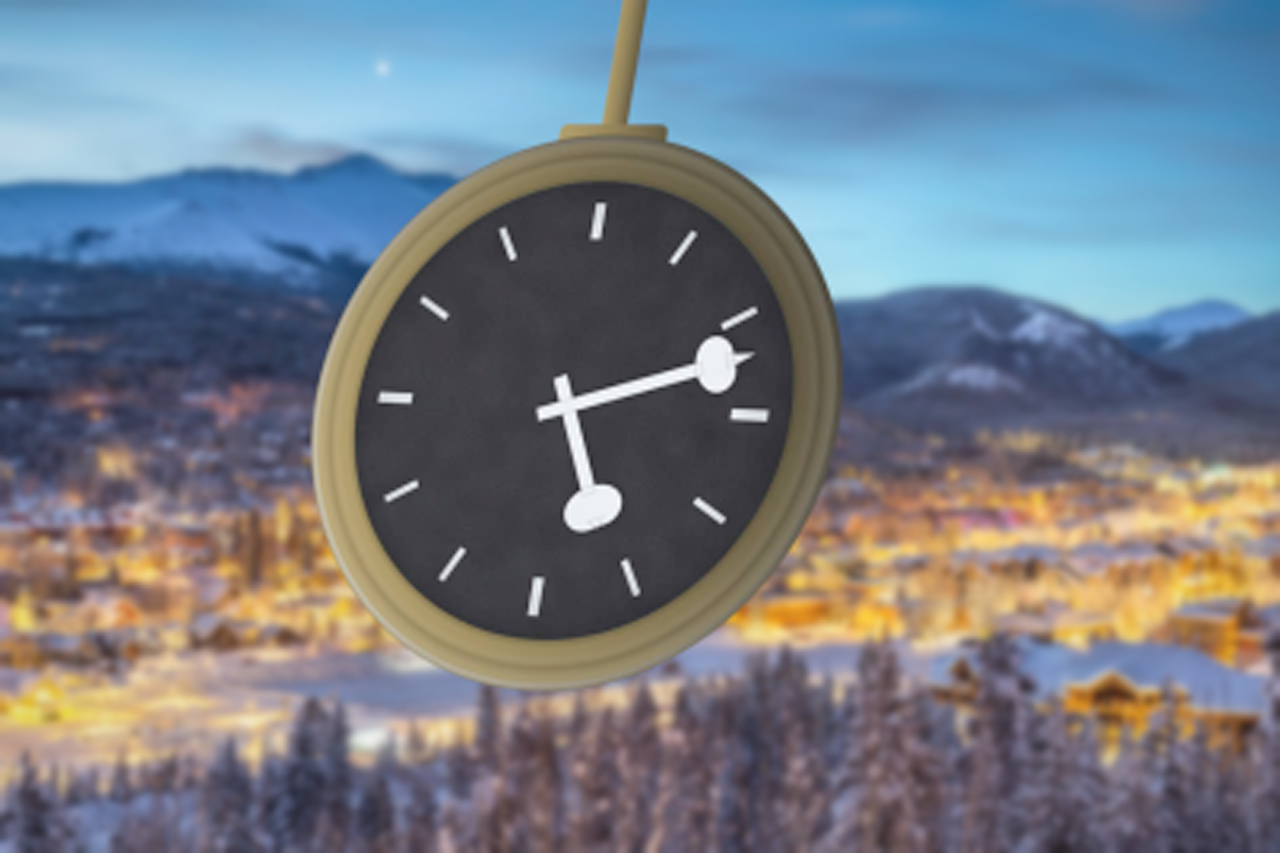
5:12
